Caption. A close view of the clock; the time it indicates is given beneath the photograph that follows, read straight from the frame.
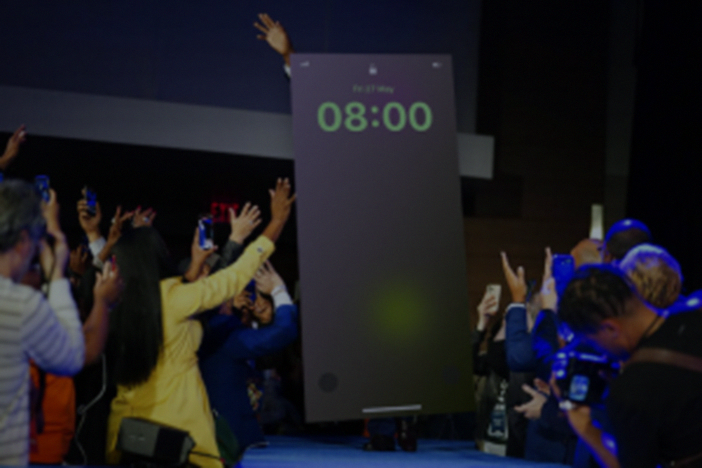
8:00
